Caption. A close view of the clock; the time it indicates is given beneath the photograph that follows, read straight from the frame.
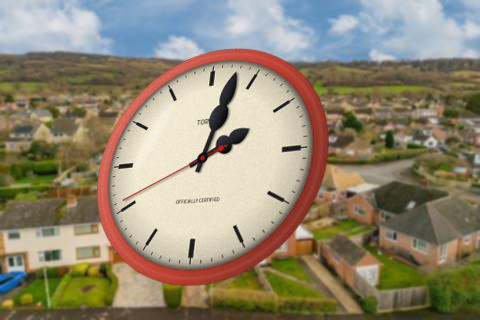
2:02:41
